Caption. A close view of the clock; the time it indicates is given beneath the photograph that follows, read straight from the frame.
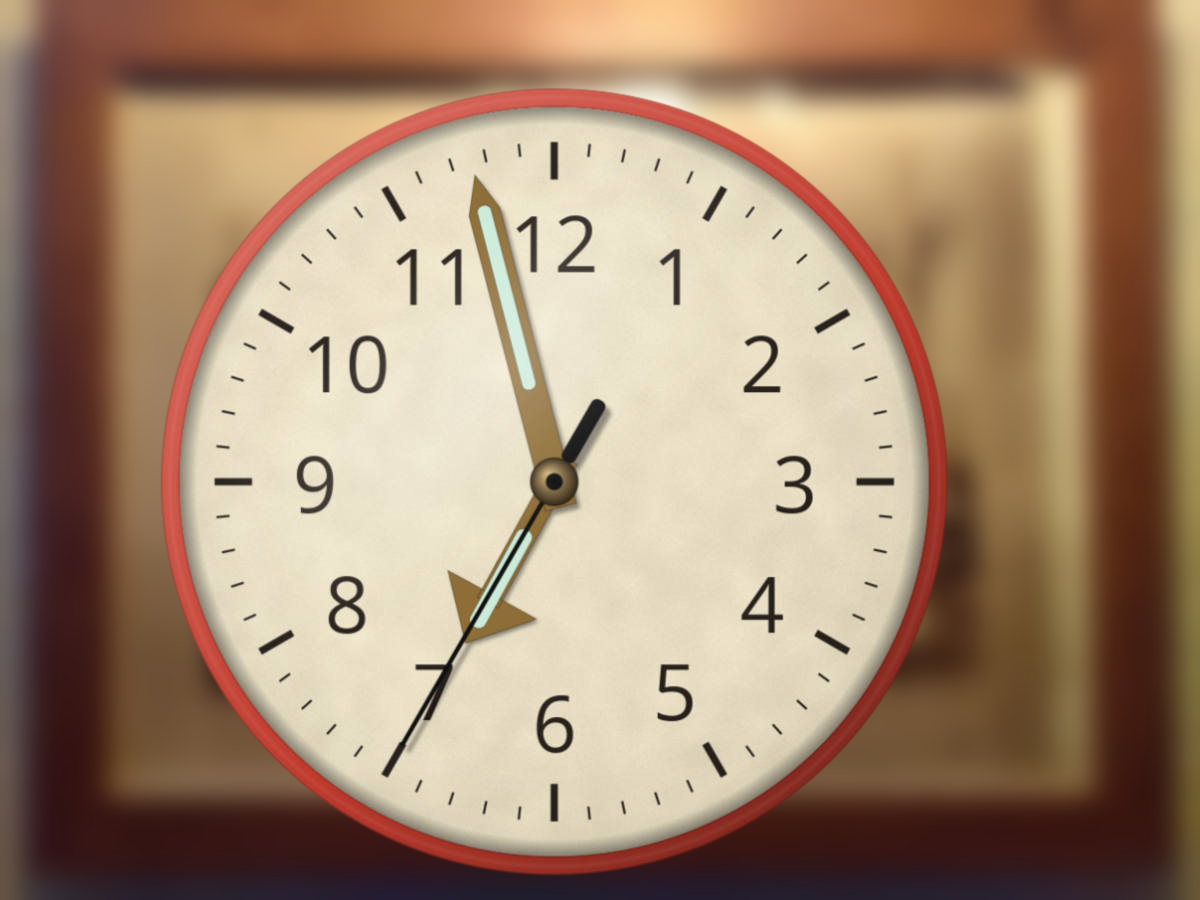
6:57:35
